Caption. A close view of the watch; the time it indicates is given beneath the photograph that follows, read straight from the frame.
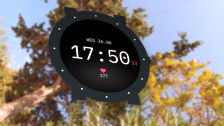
17:50
